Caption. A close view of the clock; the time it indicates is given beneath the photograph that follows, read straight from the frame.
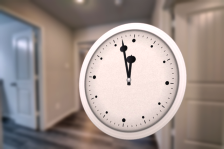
11:57
